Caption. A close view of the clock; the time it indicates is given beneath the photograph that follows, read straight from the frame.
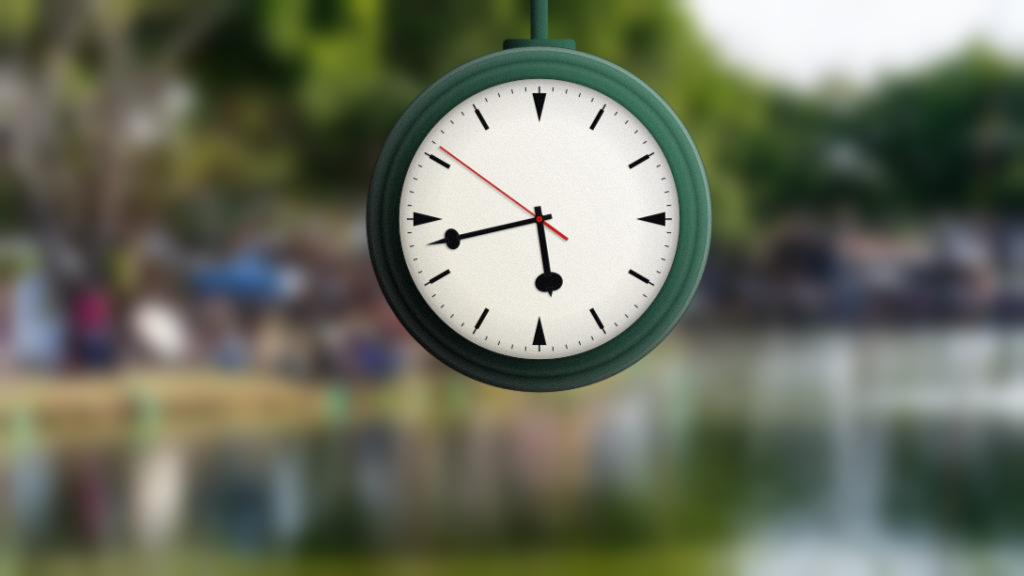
5:42:51
